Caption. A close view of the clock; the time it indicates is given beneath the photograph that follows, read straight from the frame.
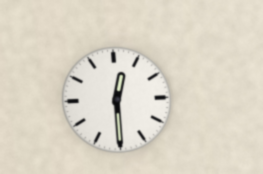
12:30
